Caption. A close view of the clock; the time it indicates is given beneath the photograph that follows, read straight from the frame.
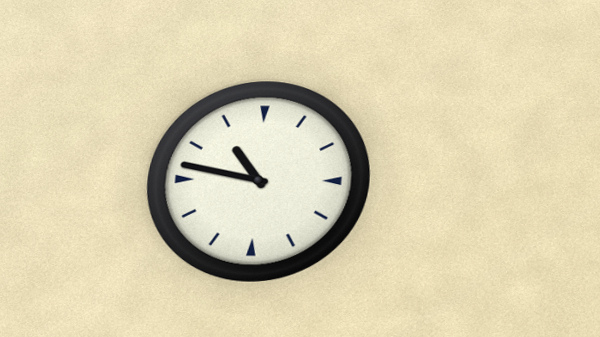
10:47
